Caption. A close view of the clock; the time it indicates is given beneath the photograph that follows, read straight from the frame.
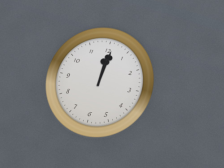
12:01
